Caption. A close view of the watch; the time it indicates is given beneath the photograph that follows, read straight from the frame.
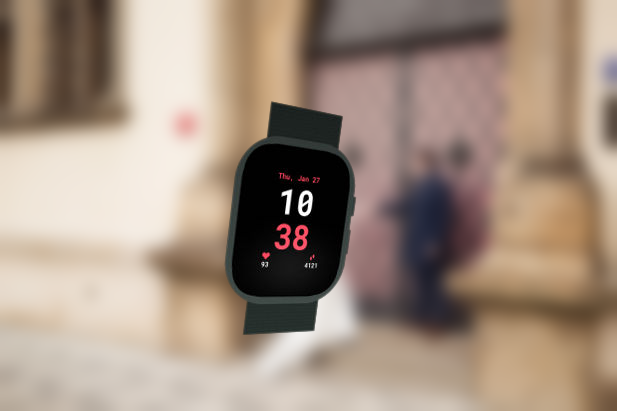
10:38
